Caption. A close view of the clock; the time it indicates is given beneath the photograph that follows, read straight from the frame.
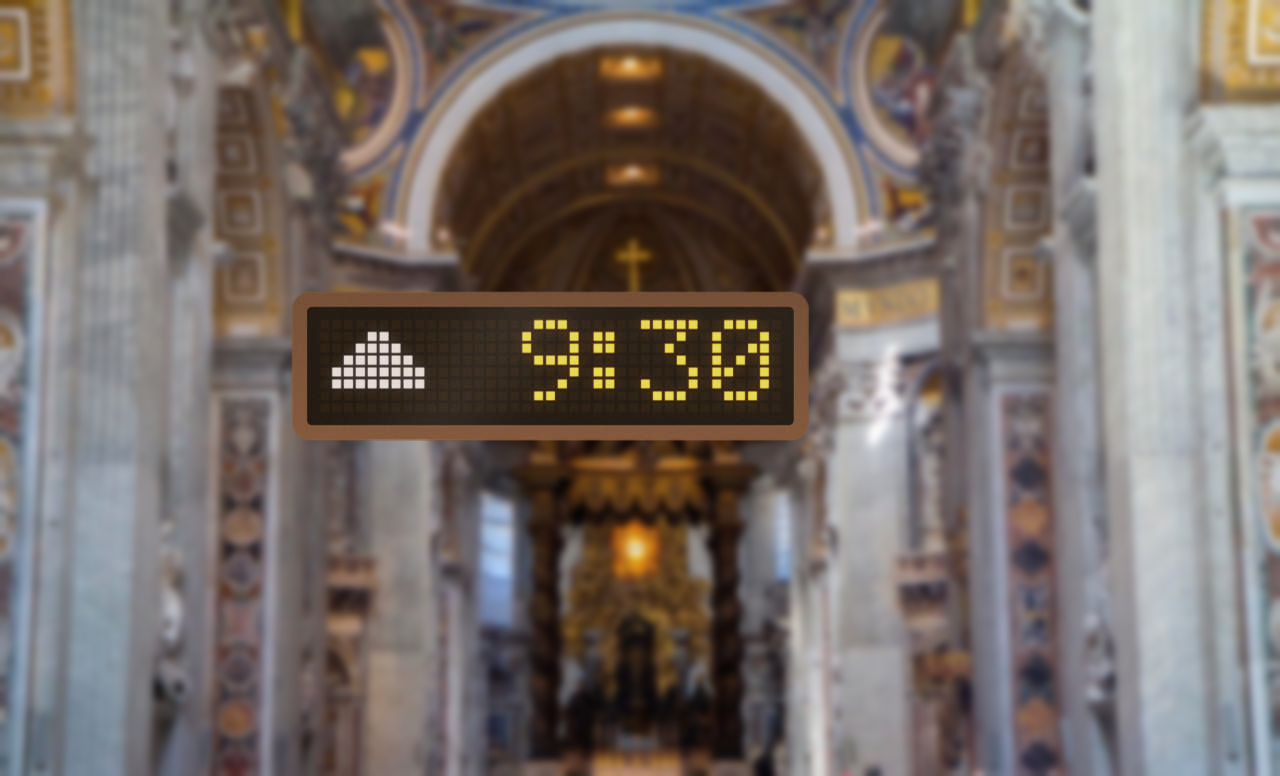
9:30
